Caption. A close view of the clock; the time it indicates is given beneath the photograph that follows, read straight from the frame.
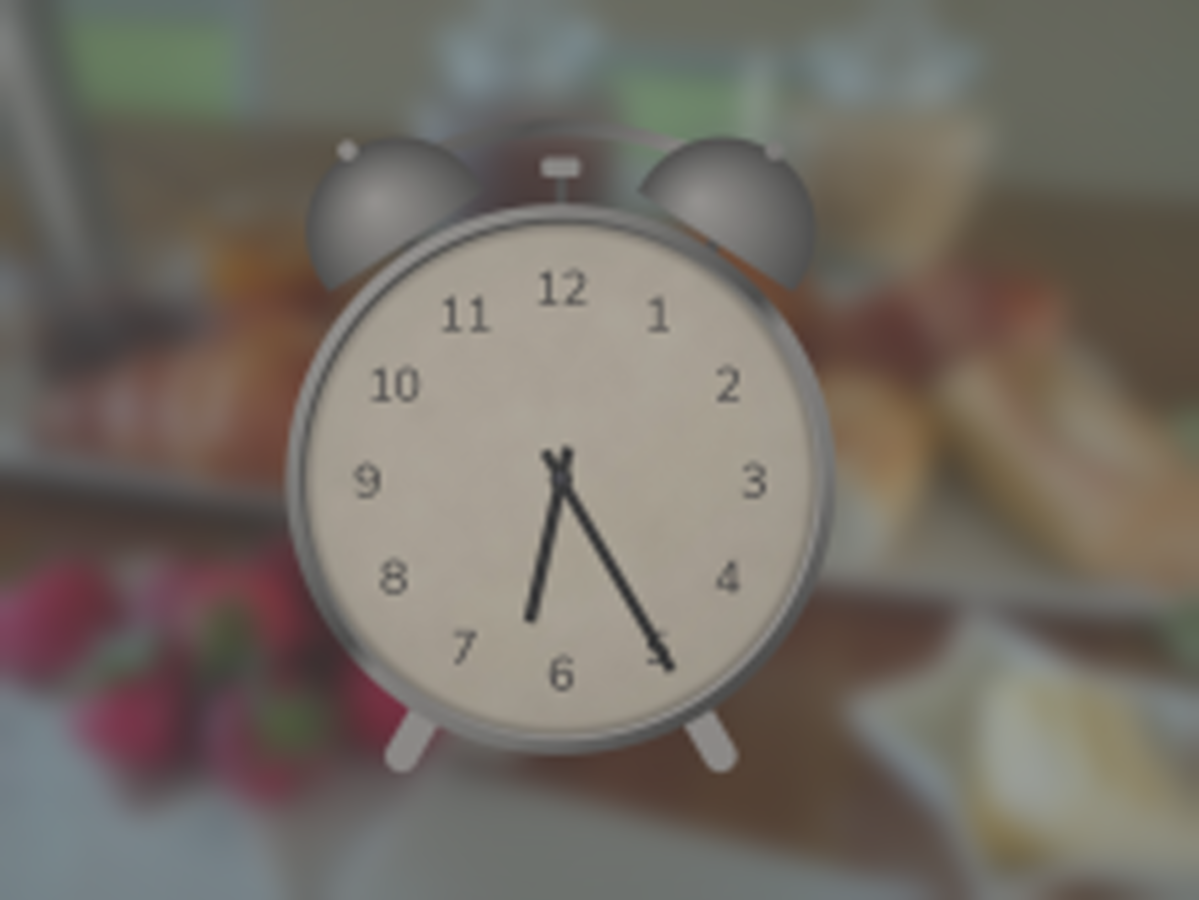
6:25
